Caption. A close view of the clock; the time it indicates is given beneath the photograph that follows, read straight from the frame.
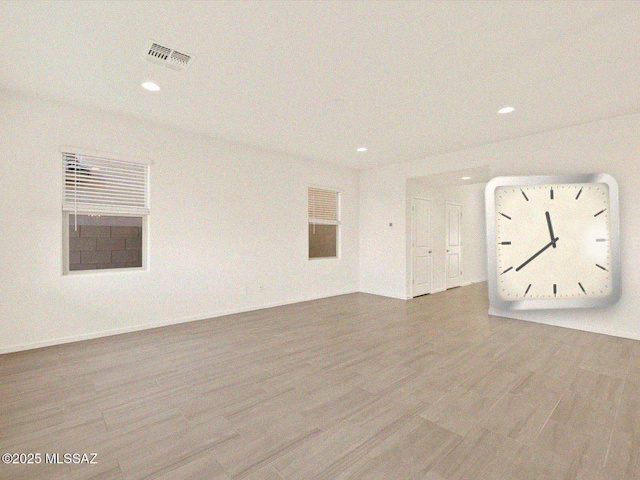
11:39
